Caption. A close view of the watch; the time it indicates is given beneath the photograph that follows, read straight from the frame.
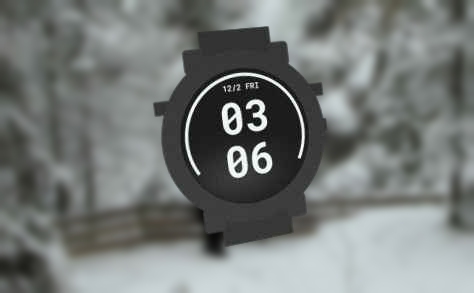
3:06
